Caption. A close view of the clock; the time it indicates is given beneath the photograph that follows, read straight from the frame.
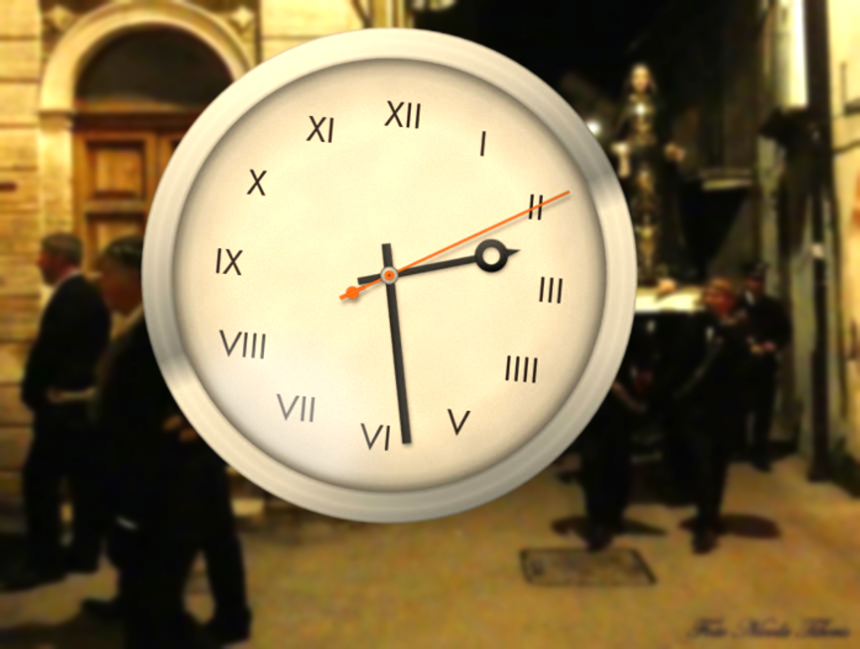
2:28:10
